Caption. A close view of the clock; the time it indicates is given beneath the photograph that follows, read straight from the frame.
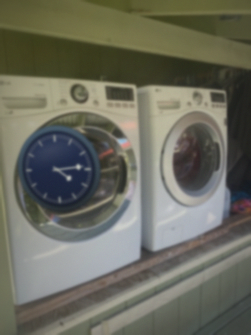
4:14
